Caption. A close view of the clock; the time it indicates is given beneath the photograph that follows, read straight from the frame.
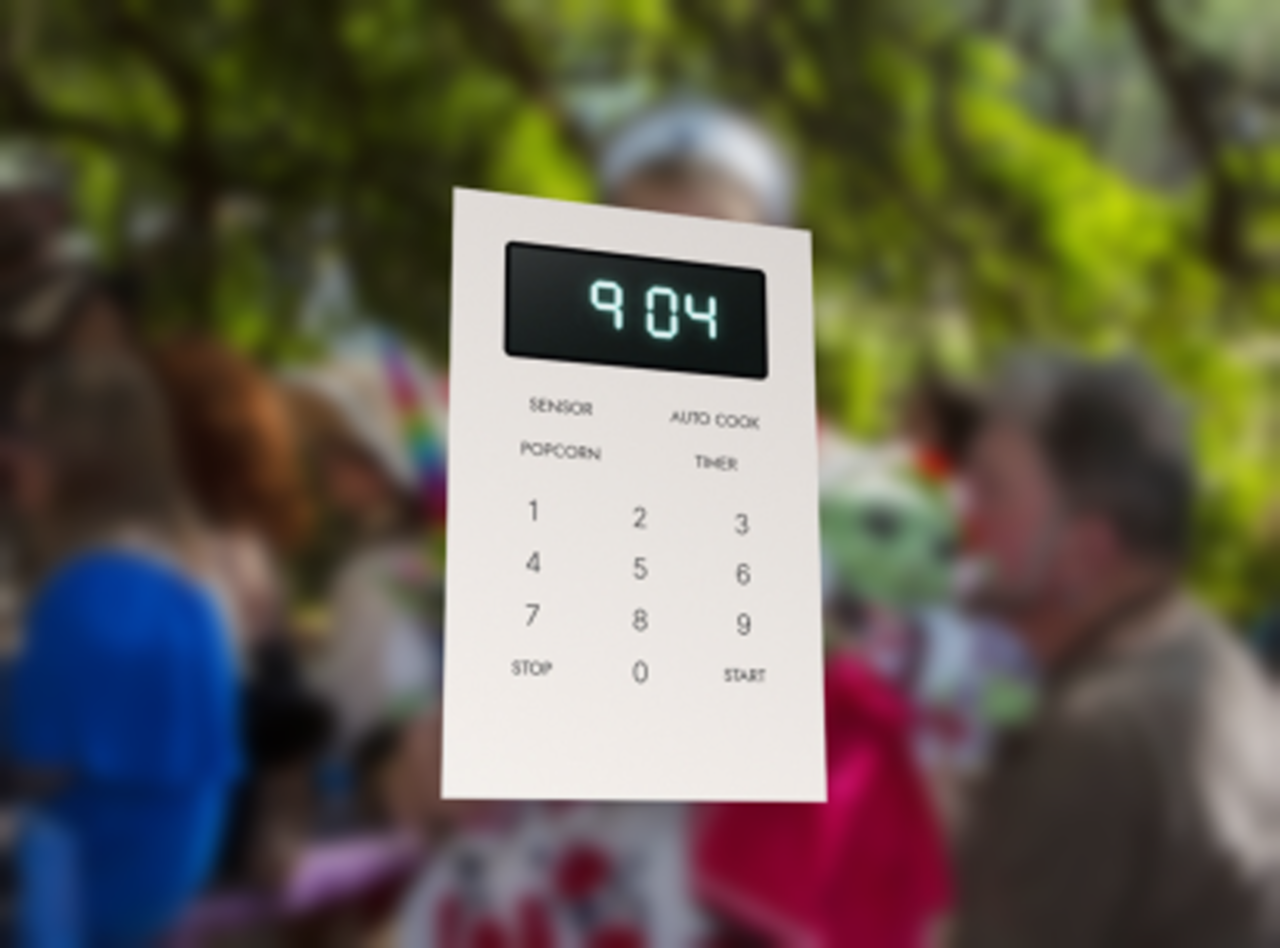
9:04
